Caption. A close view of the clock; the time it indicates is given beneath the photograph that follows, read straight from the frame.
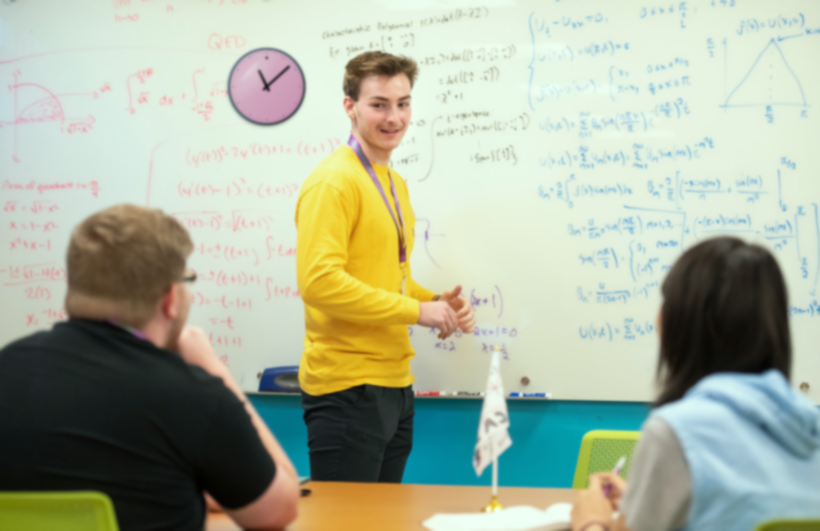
11:08
